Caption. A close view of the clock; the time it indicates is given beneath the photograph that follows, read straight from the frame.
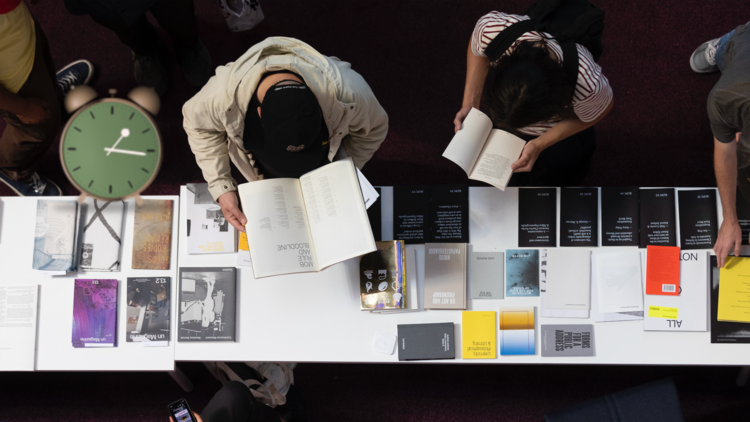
1:16
